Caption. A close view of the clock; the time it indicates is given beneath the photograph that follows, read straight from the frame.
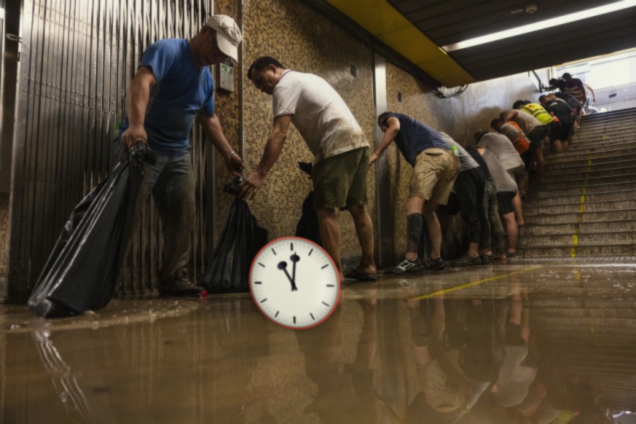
11:01
